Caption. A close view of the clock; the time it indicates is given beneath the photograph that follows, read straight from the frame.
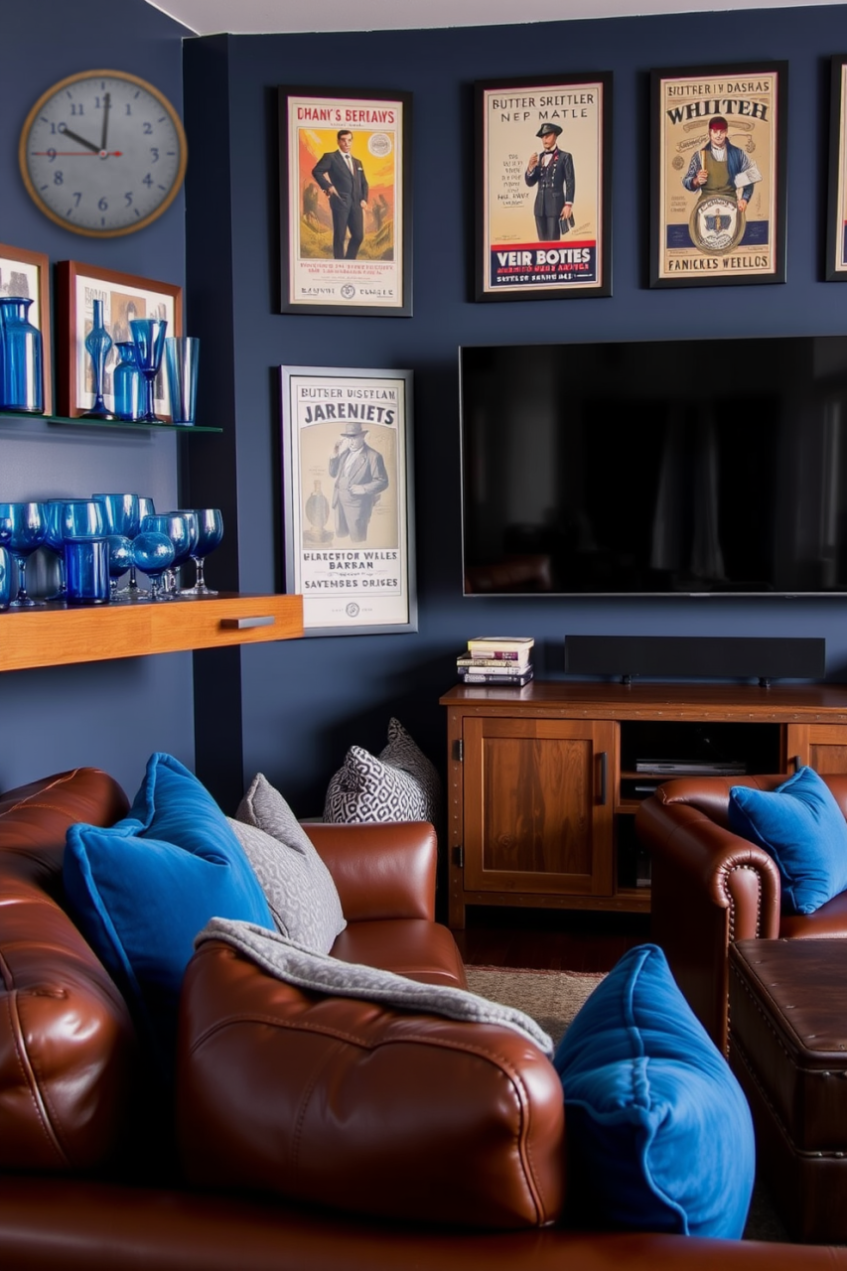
10:00:45
